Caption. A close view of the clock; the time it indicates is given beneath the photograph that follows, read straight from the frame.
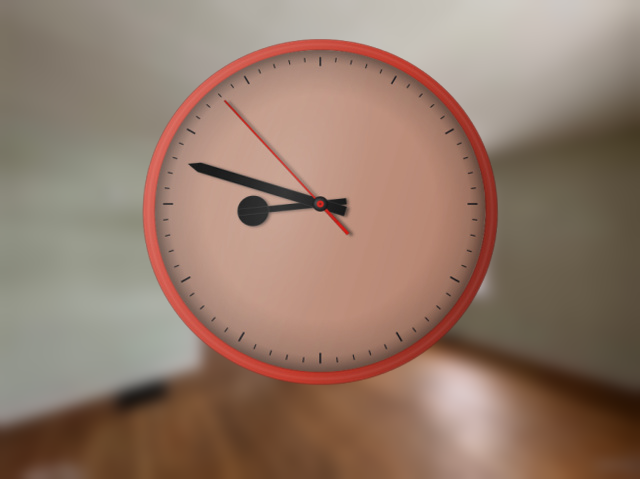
8:47:53
